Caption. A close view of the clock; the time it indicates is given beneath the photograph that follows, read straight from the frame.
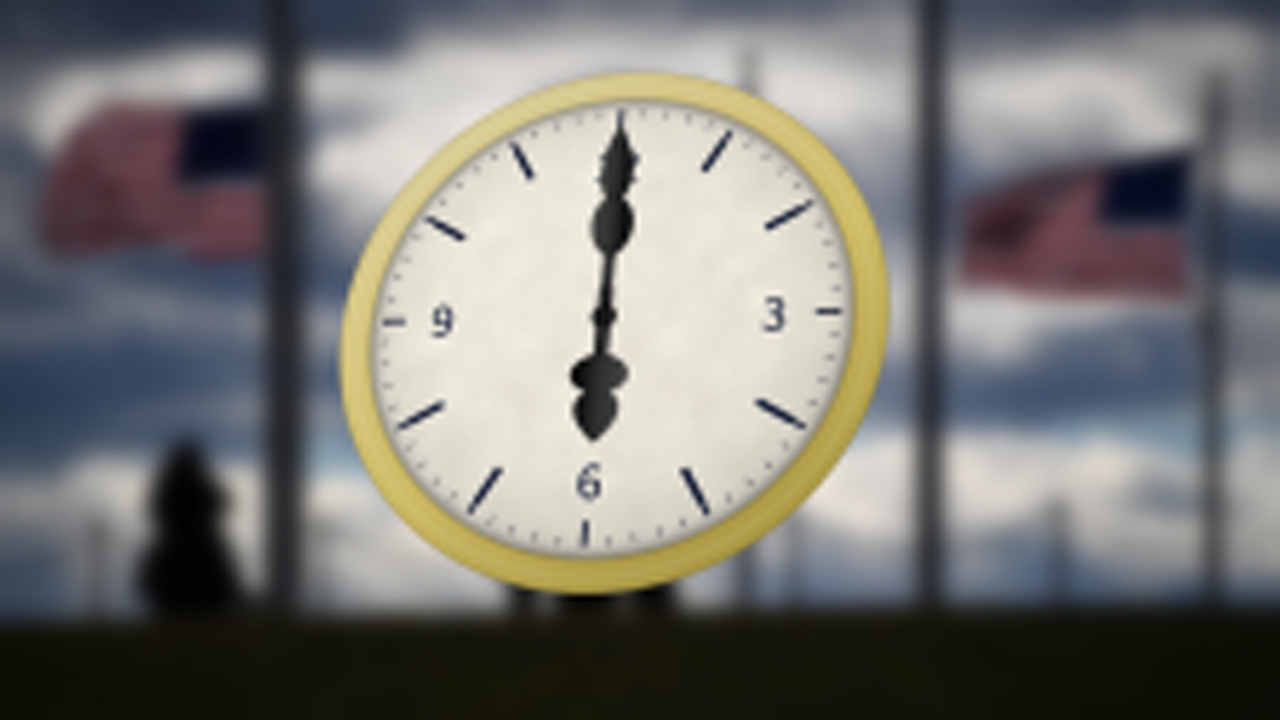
6:00
